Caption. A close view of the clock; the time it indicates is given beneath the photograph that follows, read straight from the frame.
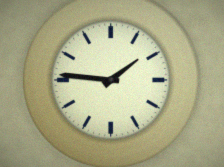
1:46
